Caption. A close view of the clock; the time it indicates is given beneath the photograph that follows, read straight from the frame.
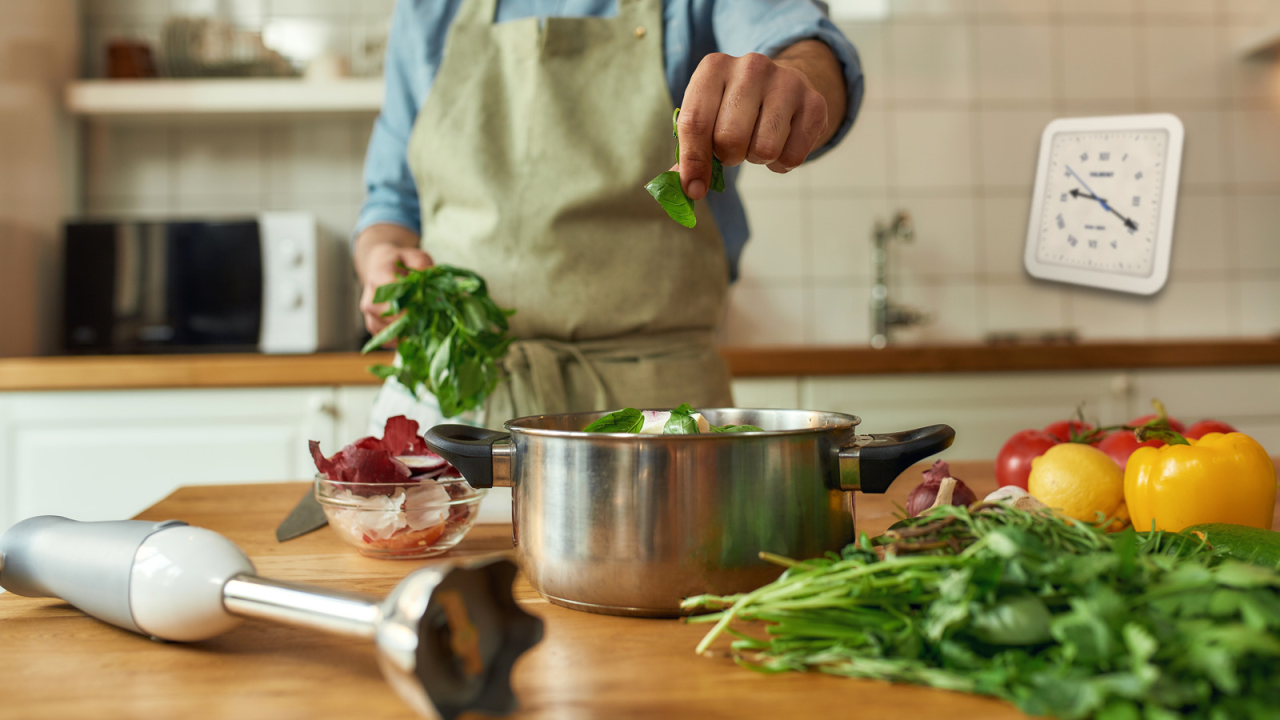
9:19:51
